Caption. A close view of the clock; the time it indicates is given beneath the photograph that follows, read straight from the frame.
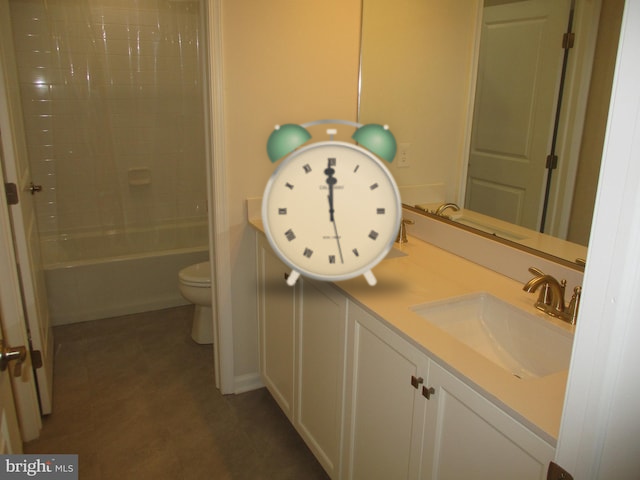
11:59:28
